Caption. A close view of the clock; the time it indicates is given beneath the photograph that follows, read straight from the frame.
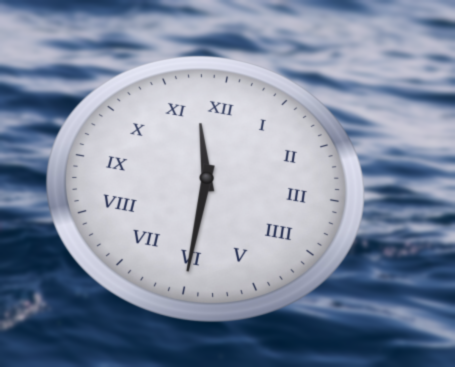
11:30
